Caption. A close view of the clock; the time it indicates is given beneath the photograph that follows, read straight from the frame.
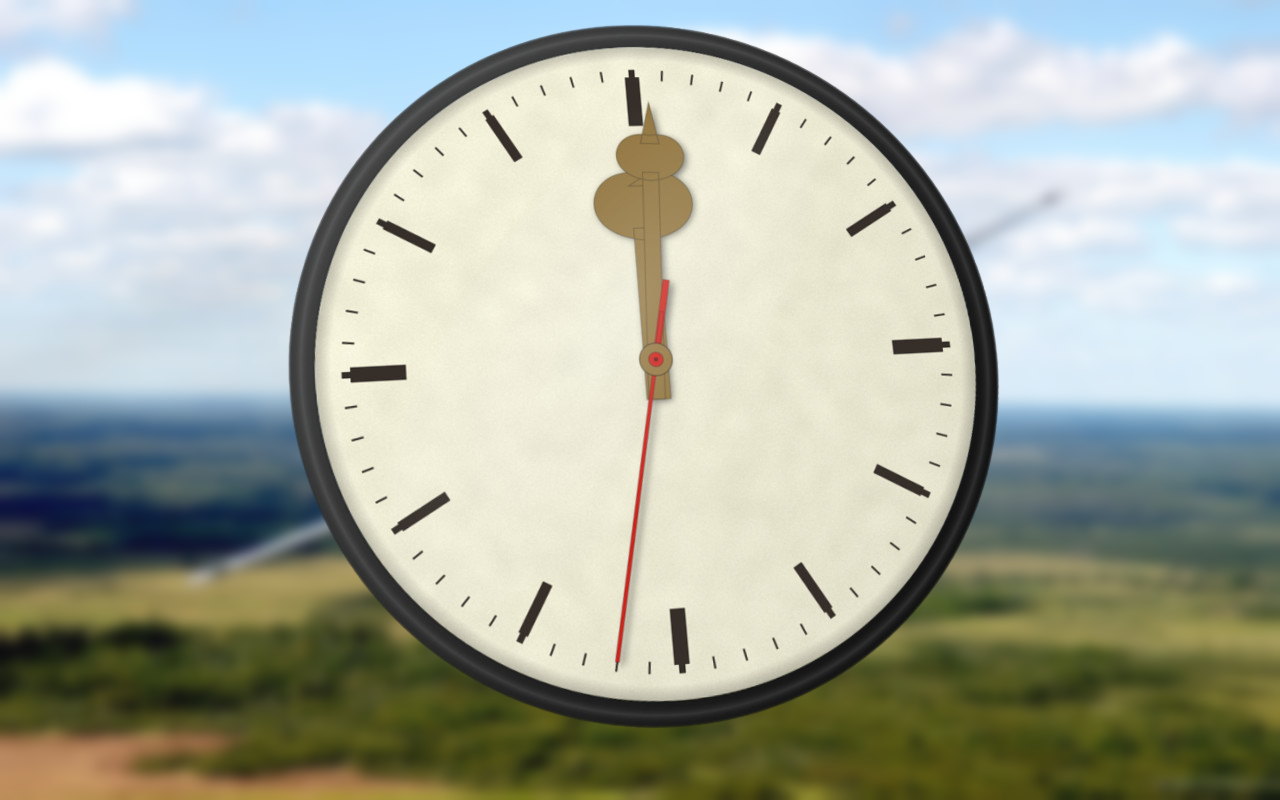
12:00:32
